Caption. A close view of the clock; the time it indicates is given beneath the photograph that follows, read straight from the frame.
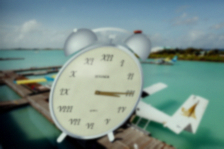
3:15
